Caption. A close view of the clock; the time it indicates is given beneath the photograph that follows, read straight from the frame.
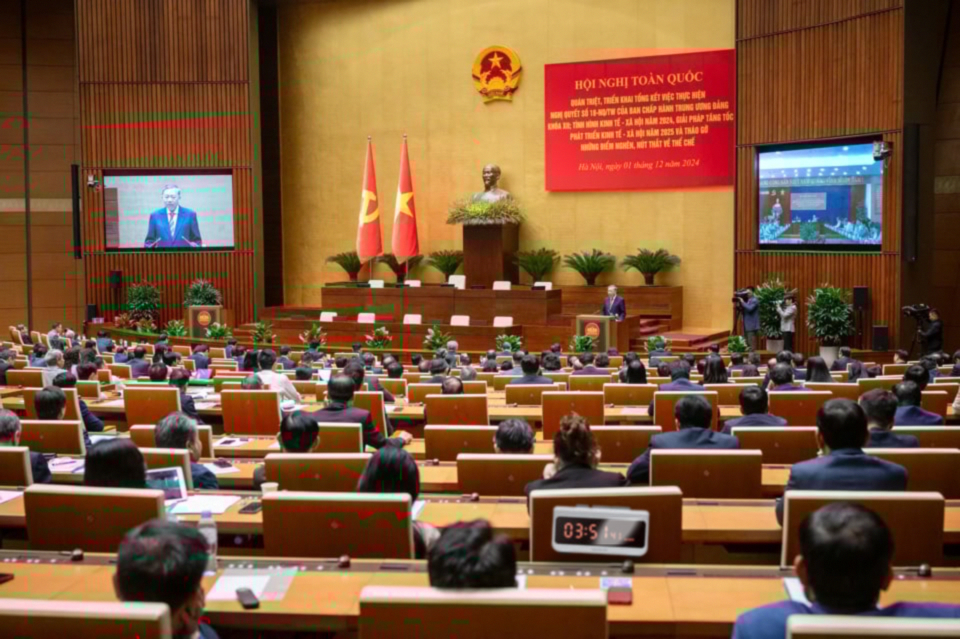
3:51
